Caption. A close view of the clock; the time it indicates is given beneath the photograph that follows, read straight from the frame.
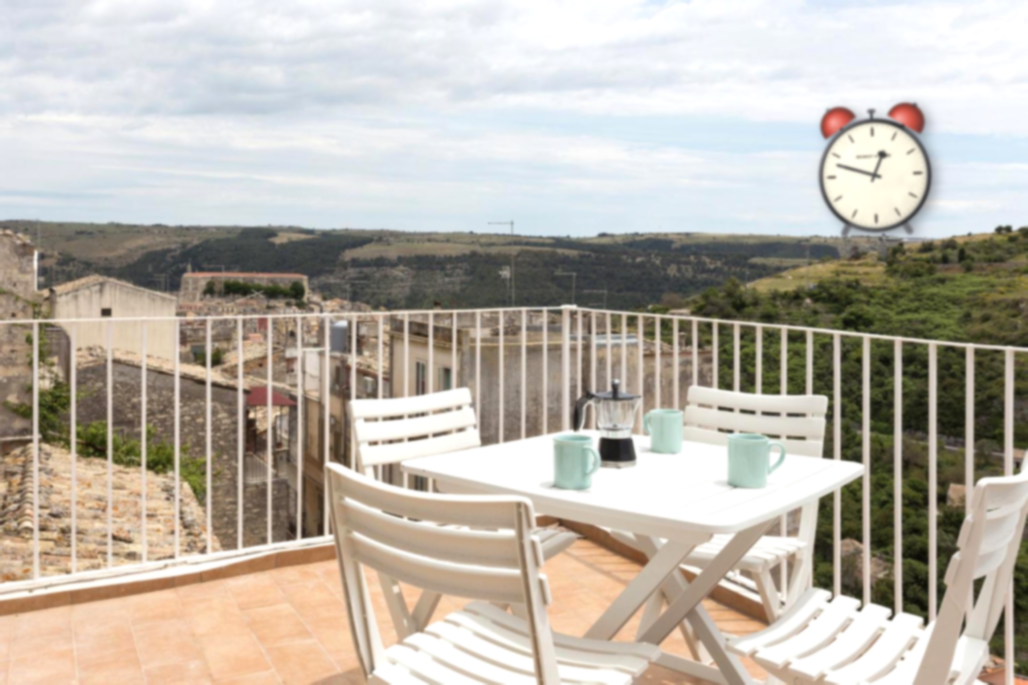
12:48
